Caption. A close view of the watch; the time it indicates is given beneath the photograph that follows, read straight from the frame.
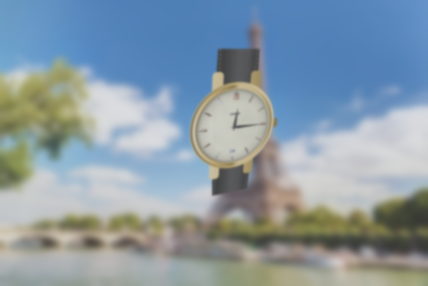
12:15
